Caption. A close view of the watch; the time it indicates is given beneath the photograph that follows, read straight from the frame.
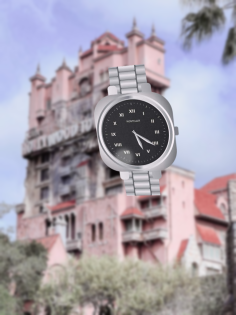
5:21
